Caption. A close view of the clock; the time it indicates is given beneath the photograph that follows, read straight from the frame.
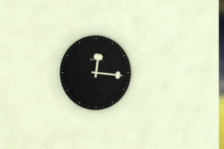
12:16
